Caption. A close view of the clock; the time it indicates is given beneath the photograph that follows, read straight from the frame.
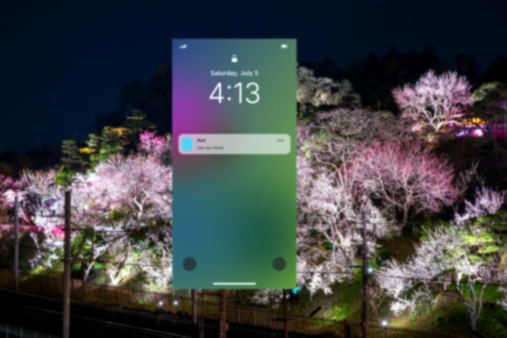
4:13
